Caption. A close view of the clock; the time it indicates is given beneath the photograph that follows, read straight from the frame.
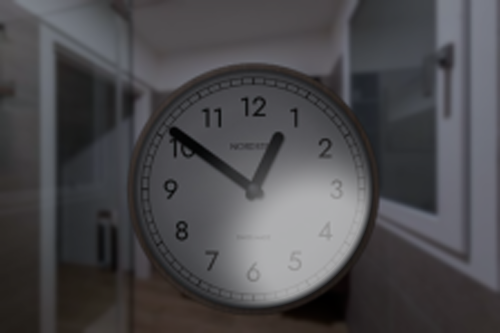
12:51
